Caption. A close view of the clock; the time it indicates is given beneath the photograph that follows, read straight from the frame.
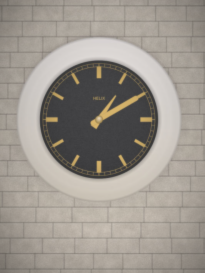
1:10
